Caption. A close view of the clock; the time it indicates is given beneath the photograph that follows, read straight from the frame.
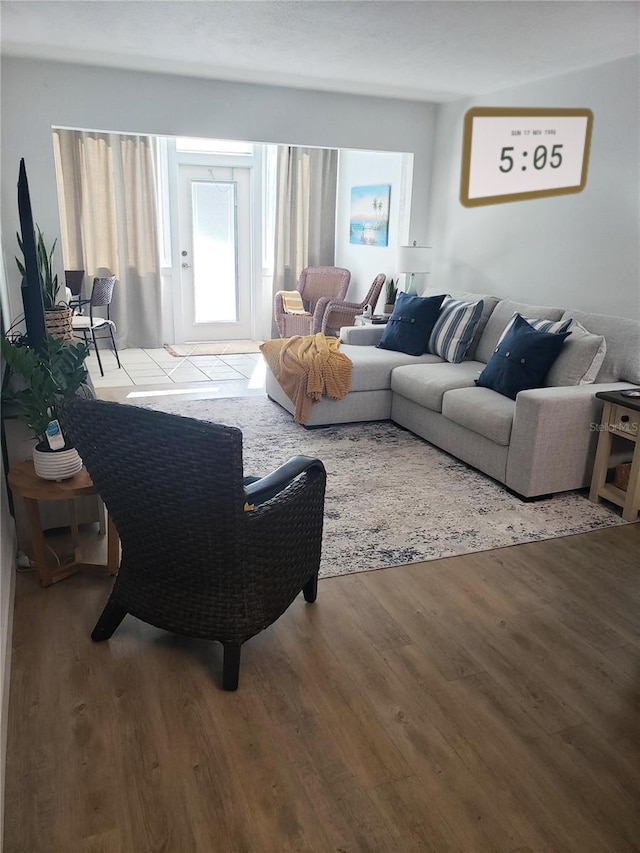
5:05
